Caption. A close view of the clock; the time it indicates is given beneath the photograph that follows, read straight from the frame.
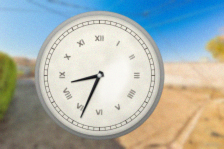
8:34
